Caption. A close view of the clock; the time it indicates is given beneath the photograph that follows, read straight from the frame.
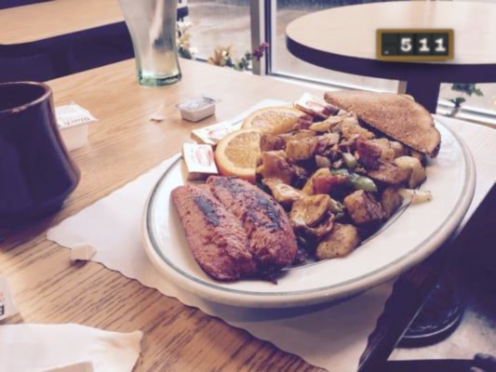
5:11
